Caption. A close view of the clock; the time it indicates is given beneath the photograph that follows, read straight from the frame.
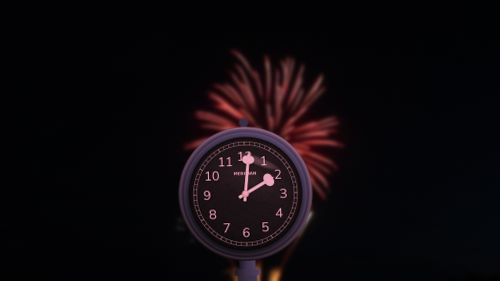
2:01
